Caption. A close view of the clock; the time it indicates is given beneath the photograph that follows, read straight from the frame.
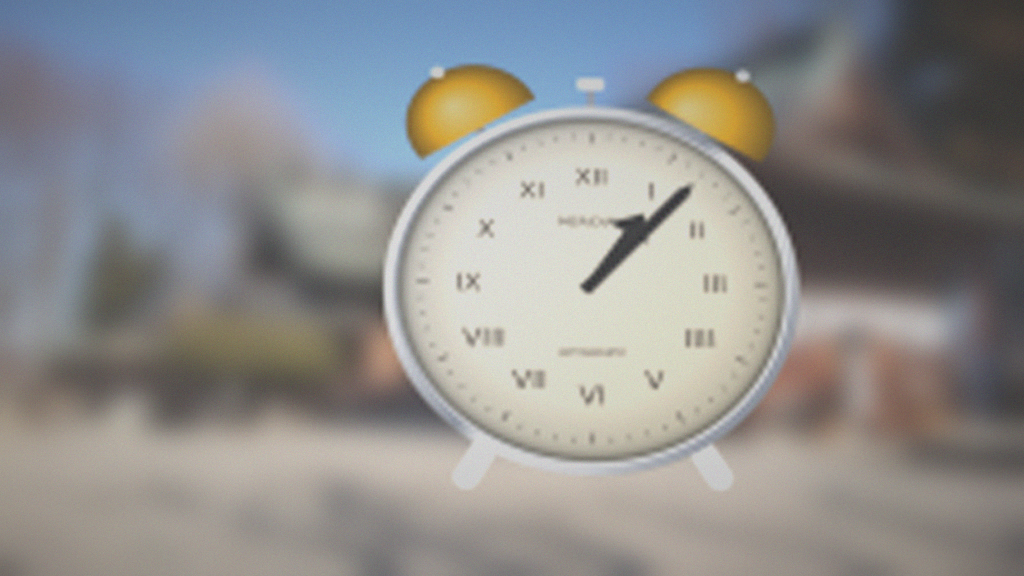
1:07
